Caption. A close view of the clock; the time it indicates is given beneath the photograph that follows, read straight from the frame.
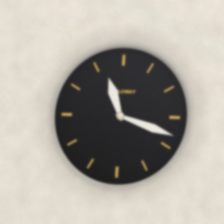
11:18
